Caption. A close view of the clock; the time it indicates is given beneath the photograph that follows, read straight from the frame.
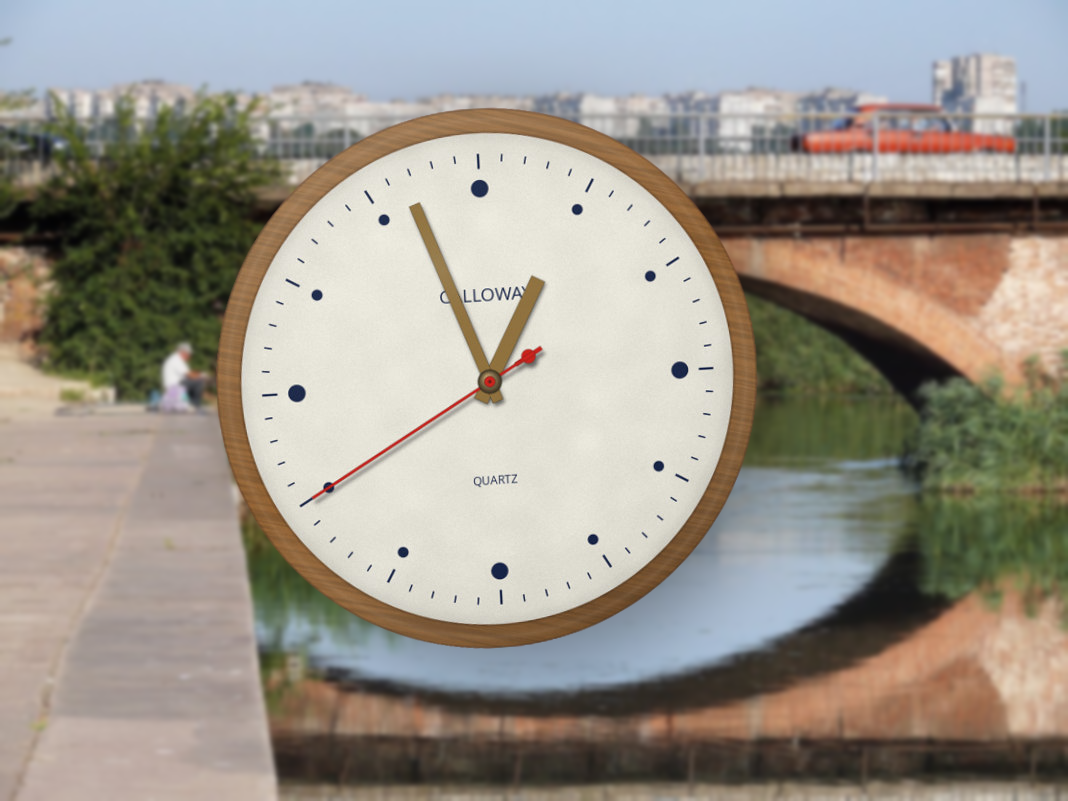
12:56:40
